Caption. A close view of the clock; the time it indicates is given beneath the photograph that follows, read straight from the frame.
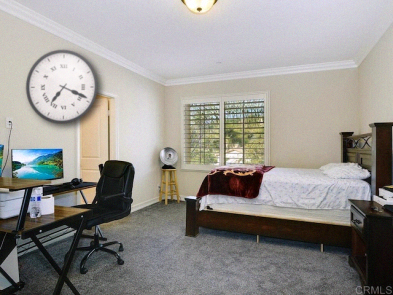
7:19
